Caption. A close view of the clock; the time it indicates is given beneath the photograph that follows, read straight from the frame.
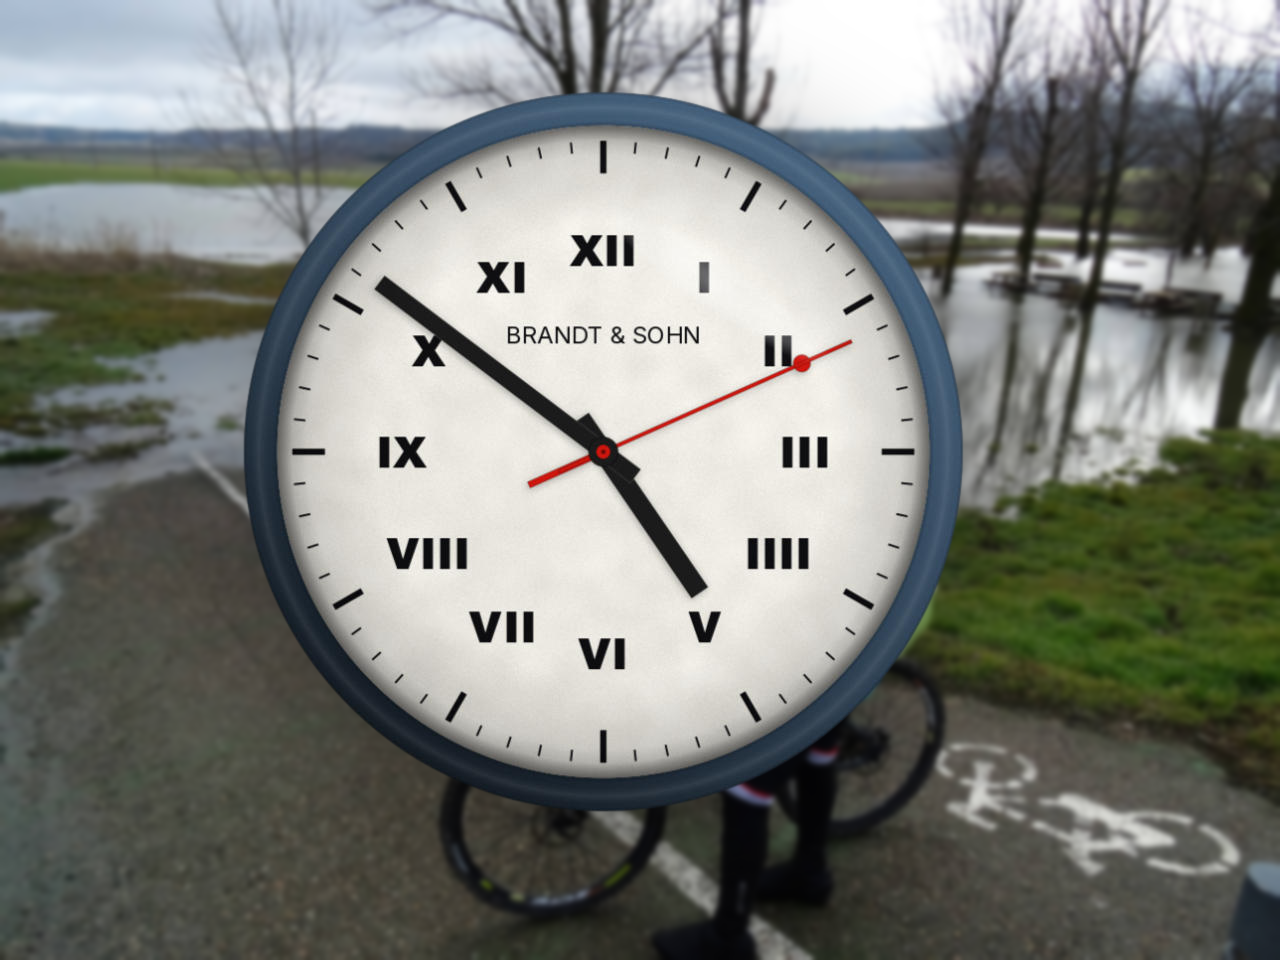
4:51:11
